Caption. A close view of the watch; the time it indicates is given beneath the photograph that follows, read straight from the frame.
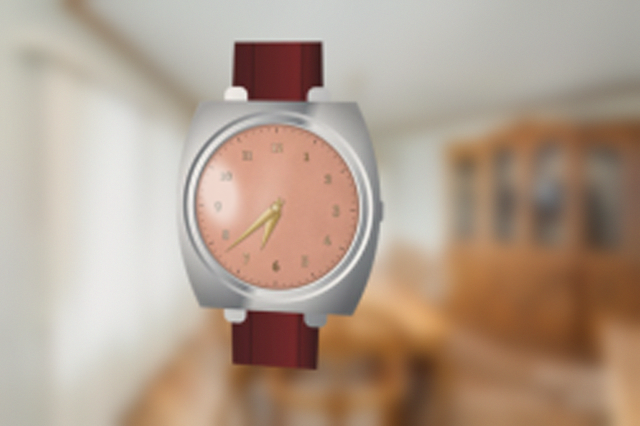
6:38
